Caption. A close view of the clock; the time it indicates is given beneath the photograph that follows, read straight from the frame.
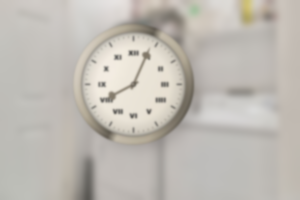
8:04
